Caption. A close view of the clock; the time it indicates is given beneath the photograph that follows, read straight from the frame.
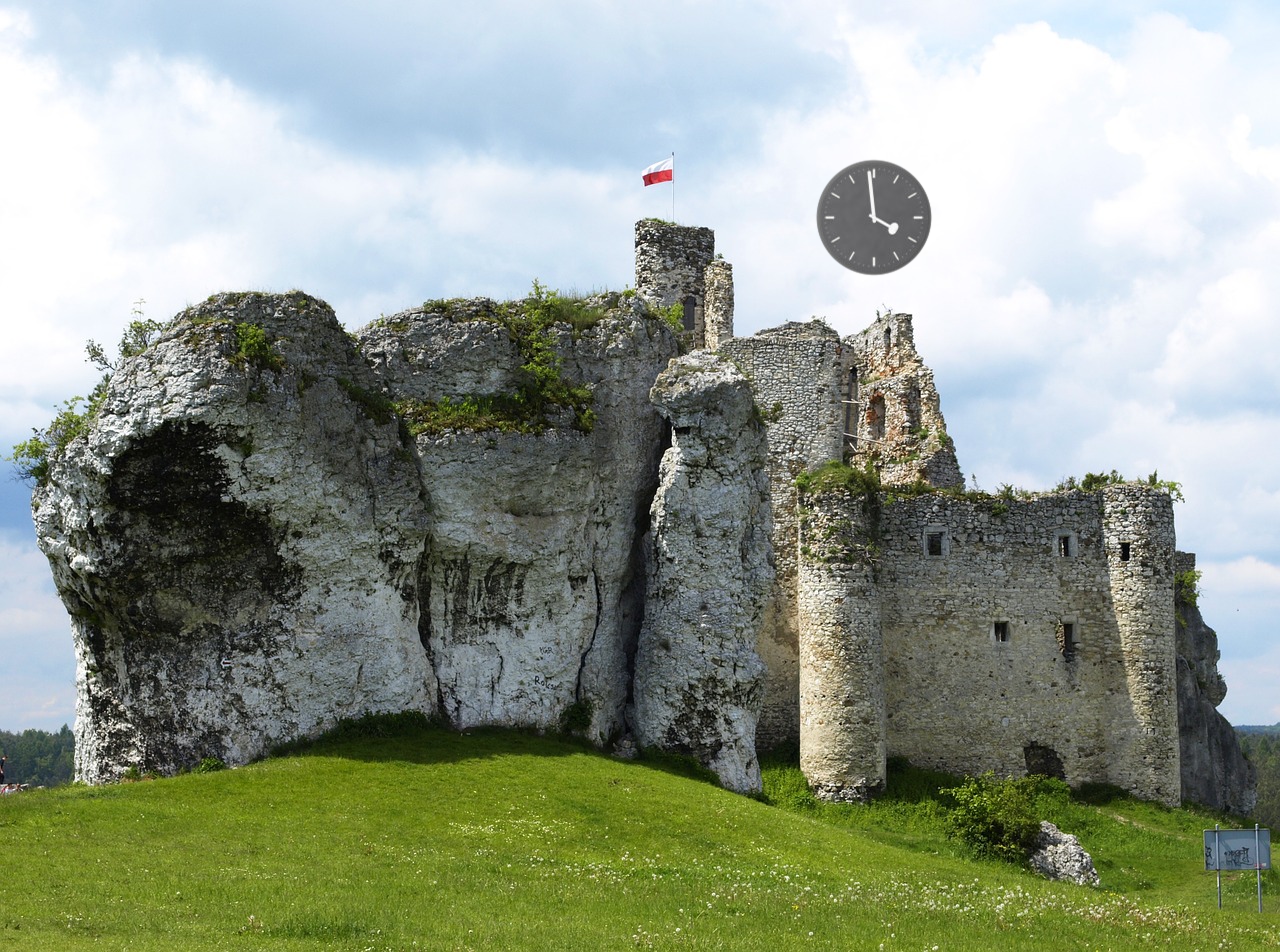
3:59
